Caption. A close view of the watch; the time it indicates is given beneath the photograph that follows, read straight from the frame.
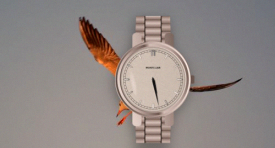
5:28
